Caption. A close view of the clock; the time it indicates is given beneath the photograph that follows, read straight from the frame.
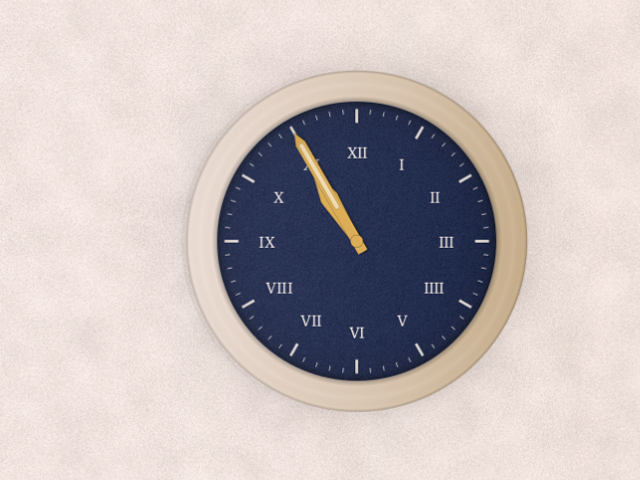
10:55
